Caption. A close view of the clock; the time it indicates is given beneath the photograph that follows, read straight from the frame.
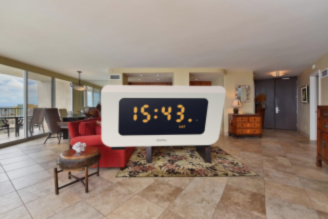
15:43
